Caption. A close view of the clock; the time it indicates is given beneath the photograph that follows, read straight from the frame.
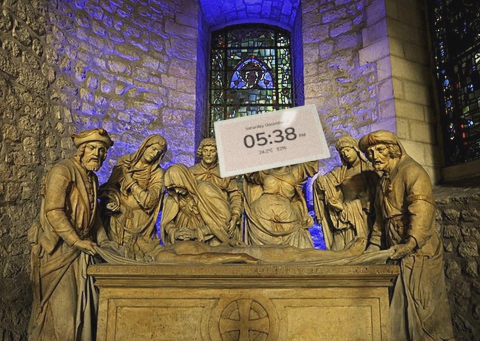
5:38
